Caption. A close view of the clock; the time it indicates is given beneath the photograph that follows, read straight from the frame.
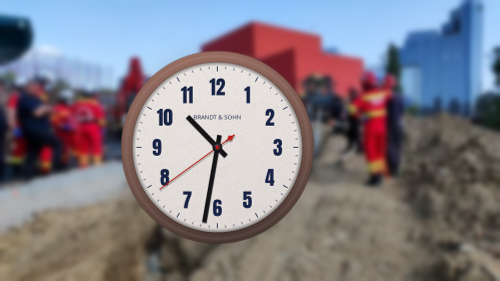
10:31:39
